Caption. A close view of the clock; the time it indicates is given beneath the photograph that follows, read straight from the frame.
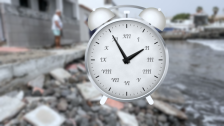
1:55
